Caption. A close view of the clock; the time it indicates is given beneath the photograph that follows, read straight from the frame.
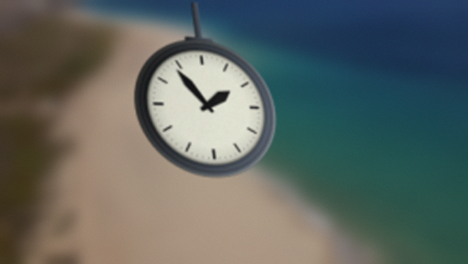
1:54
